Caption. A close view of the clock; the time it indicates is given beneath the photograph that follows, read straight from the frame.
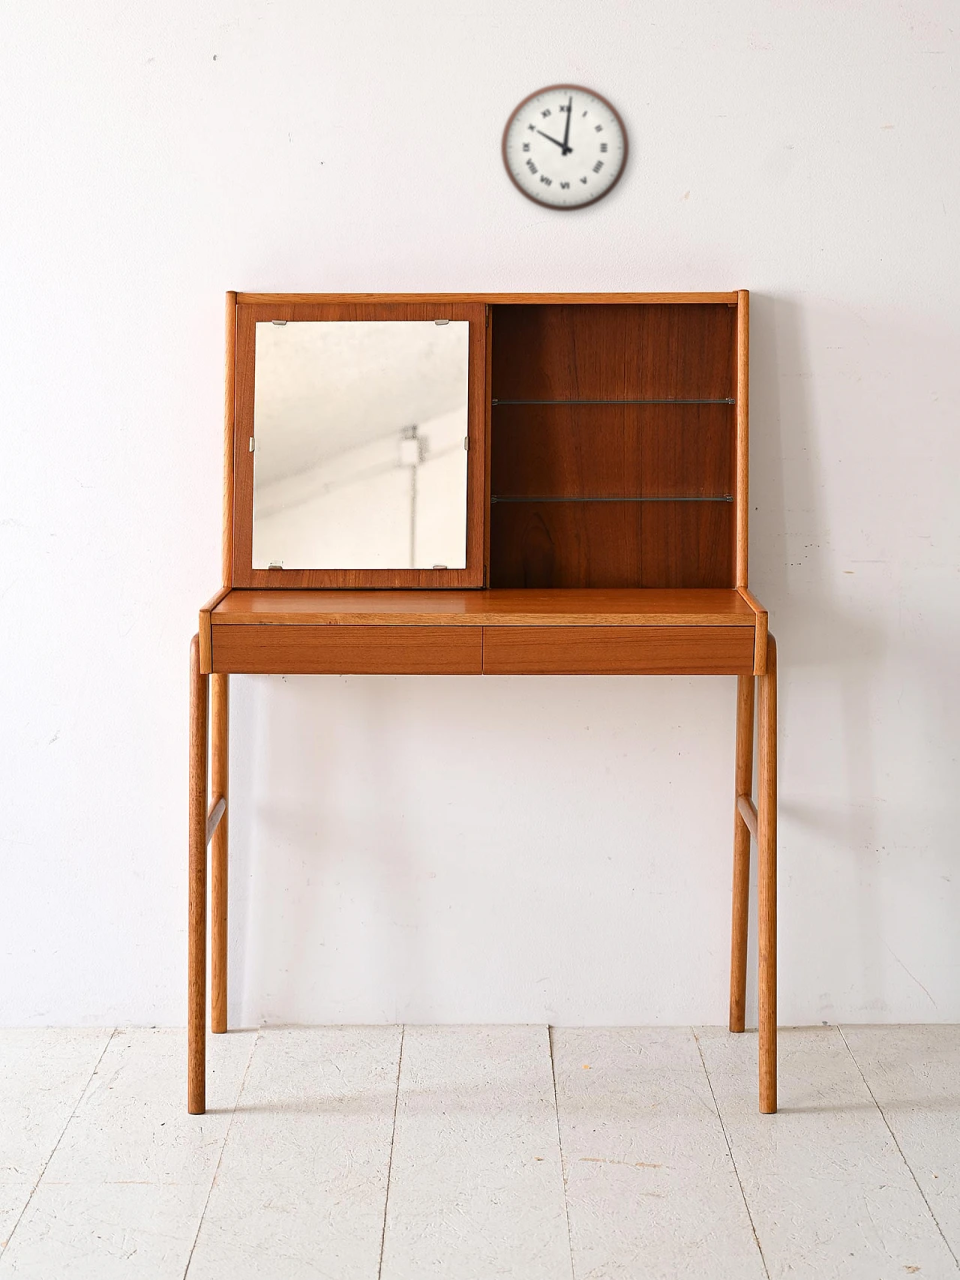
10:01
